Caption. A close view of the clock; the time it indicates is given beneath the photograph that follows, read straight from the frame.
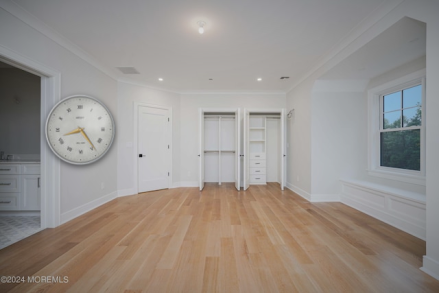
8:24
